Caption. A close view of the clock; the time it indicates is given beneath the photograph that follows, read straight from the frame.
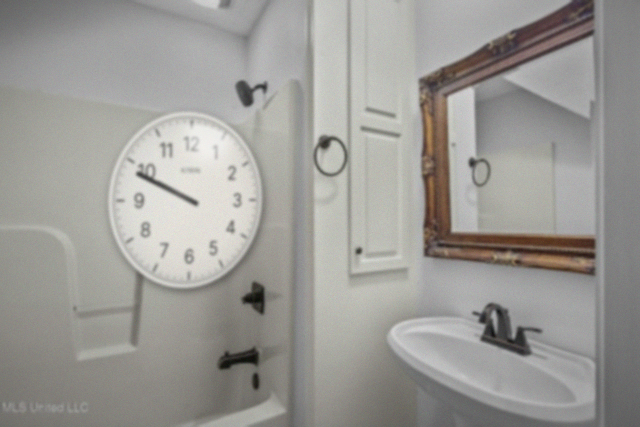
9:49
